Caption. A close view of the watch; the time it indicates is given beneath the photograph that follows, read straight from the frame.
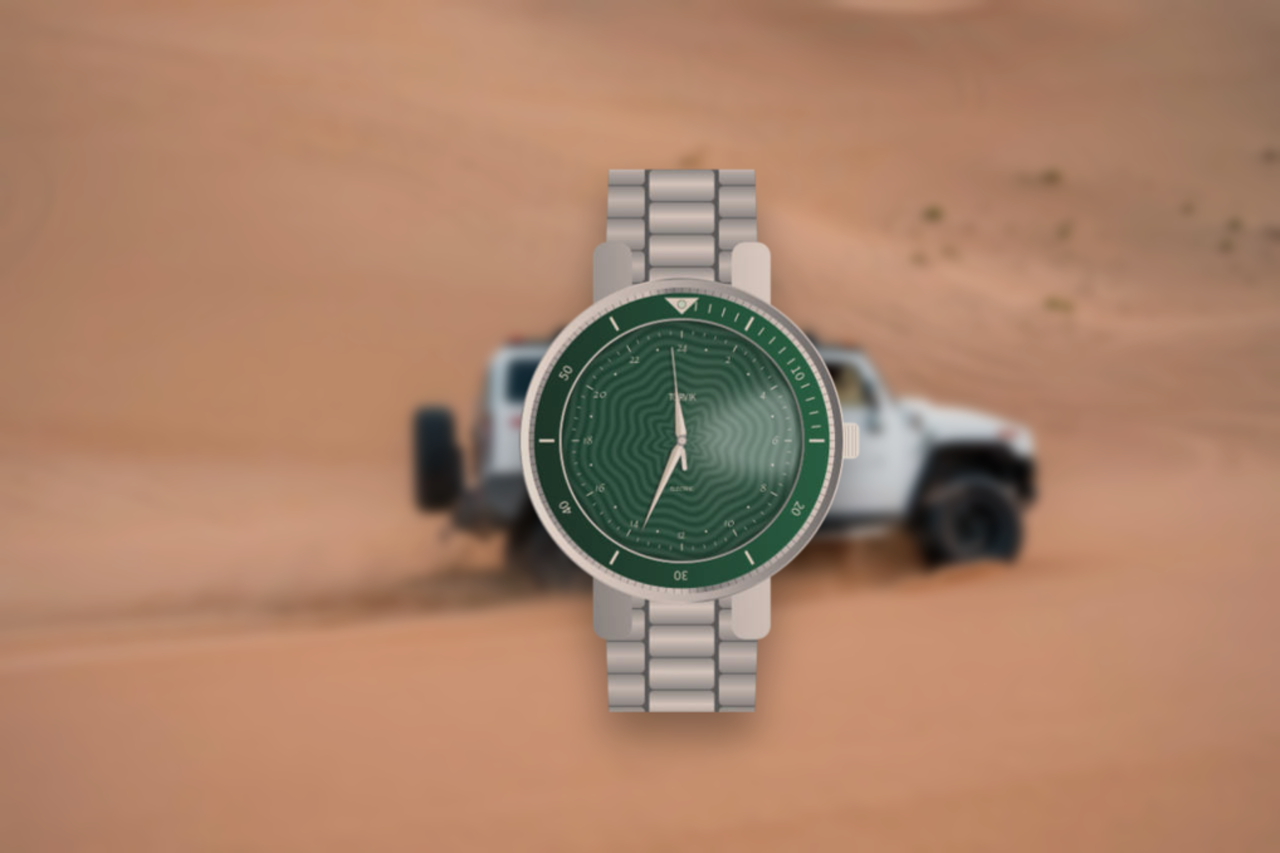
23:33:59
